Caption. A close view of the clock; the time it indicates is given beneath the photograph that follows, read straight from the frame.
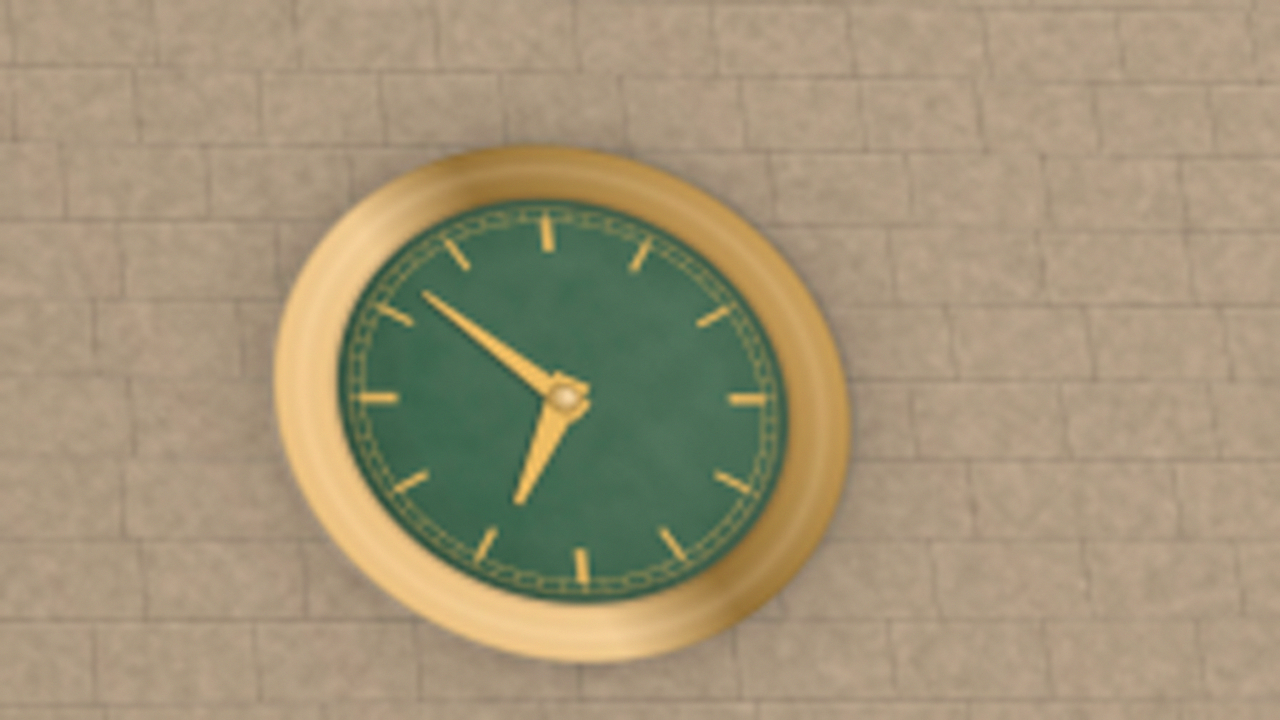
6:52
